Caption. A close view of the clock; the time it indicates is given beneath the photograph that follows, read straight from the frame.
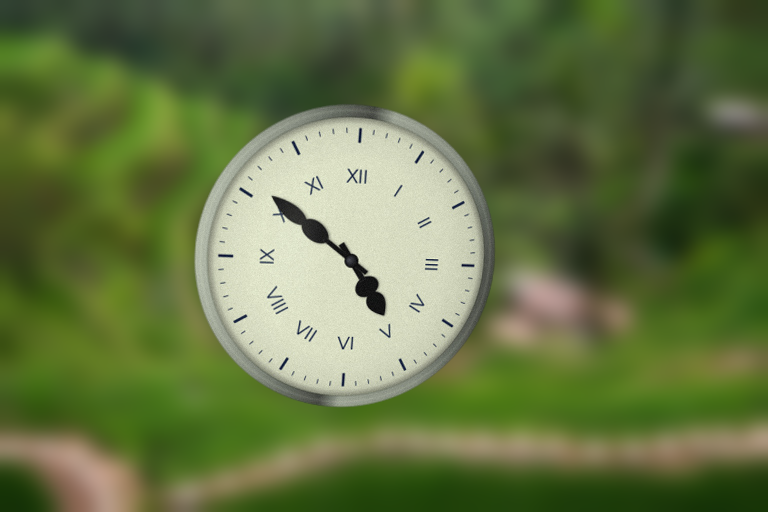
4:51
